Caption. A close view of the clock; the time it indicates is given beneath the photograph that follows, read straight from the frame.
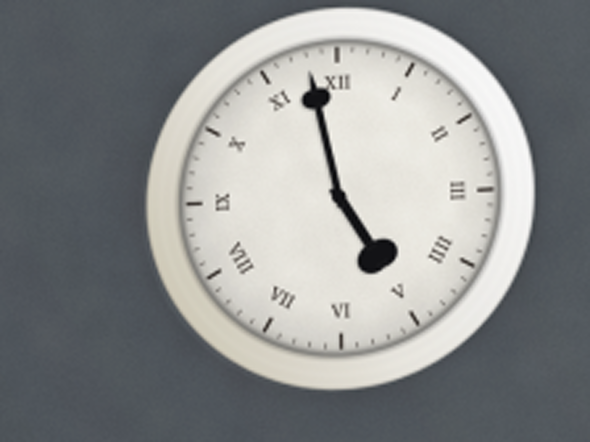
4:58
